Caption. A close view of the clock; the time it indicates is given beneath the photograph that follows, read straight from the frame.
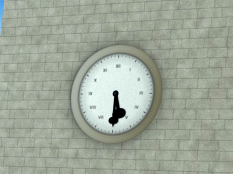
5:30
